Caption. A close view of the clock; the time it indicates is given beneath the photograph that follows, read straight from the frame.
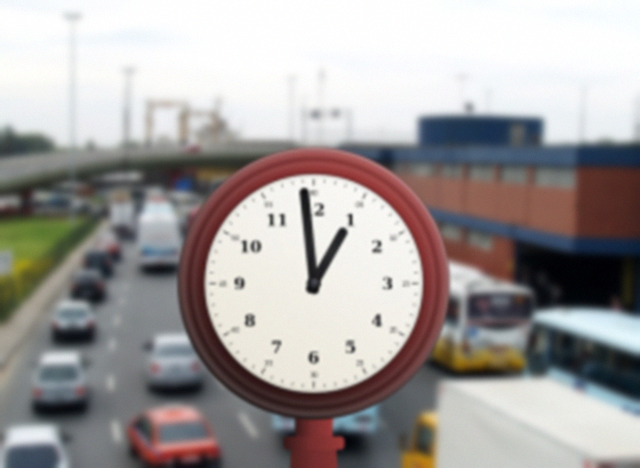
12:59
